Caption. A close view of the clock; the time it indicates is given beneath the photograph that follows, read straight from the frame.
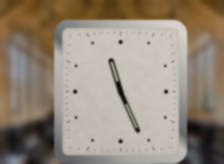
11:26
